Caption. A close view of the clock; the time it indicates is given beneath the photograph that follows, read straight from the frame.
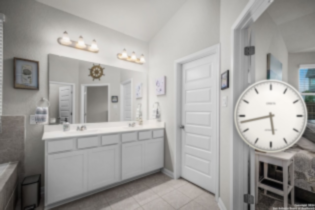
5:43
